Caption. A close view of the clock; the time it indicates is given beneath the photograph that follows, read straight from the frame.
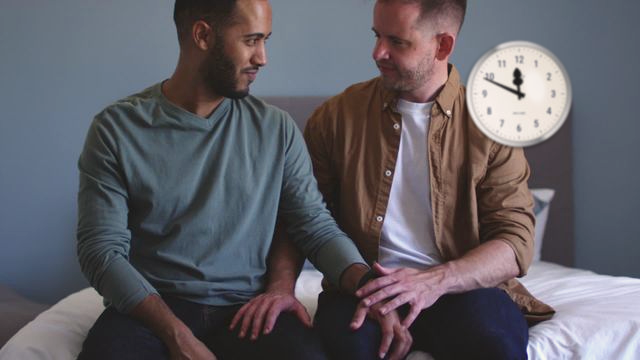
11:49
